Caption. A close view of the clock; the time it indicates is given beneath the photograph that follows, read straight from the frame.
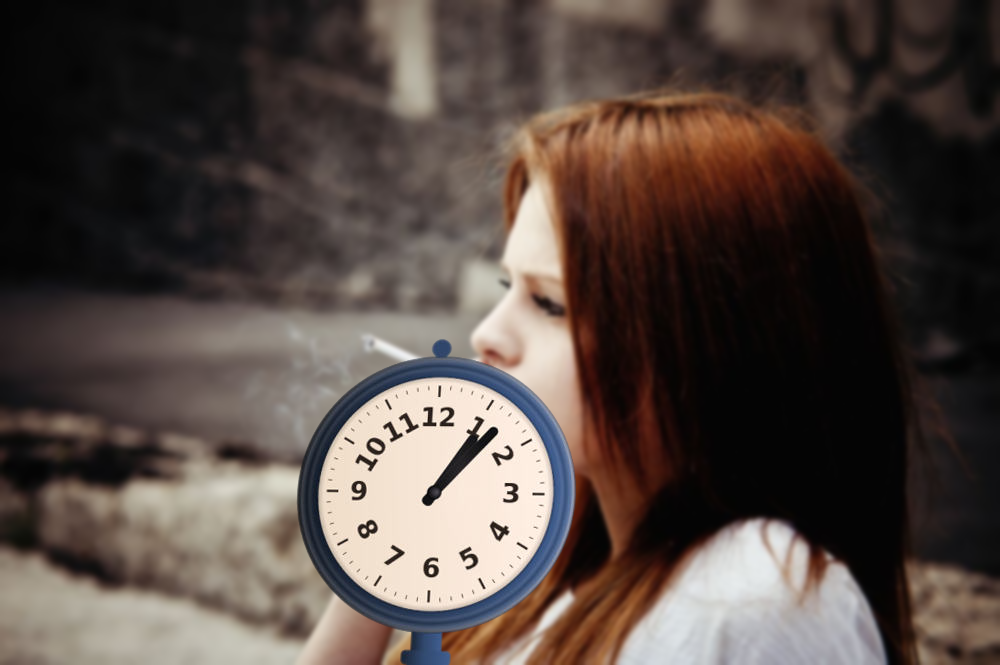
1:07
